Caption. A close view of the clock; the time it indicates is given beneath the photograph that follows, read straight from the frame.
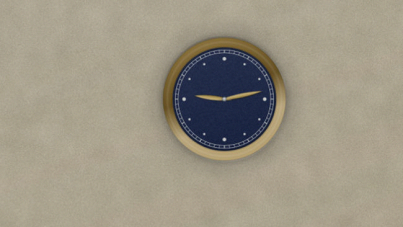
9:13
